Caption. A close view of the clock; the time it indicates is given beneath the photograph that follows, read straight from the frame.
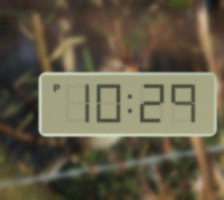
10:29
